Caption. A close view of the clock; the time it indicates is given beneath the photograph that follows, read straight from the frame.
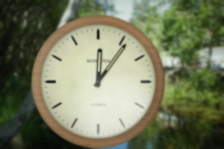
12:06
